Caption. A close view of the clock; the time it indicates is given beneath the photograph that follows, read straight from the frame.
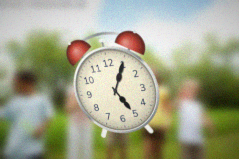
5:05
